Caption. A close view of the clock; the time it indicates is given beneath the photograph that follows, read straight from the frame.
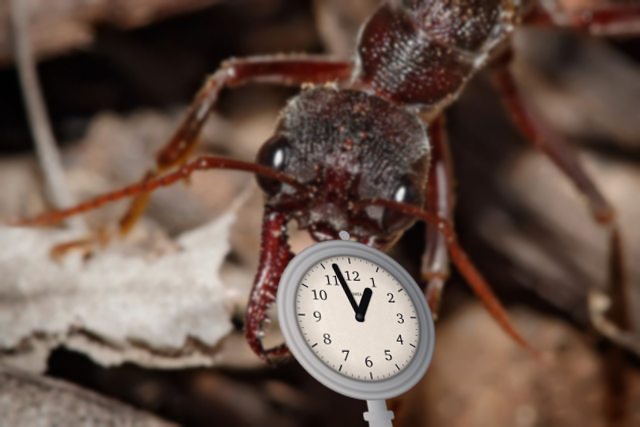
12:57
